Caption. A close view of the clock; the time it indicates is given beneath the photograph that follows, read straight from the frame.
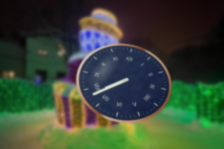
7:38
